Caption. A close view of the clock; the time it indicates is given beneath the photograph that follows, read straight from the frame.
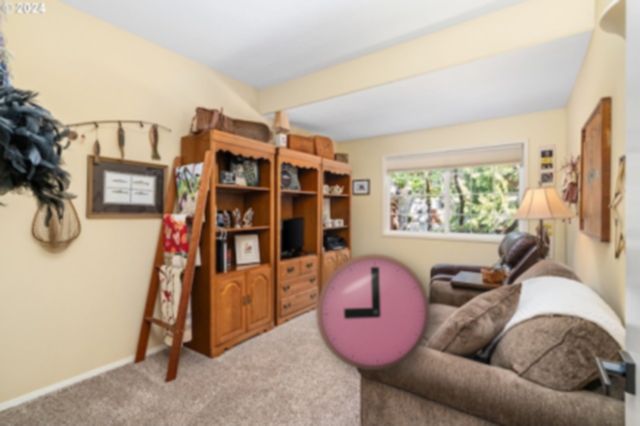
9:00
